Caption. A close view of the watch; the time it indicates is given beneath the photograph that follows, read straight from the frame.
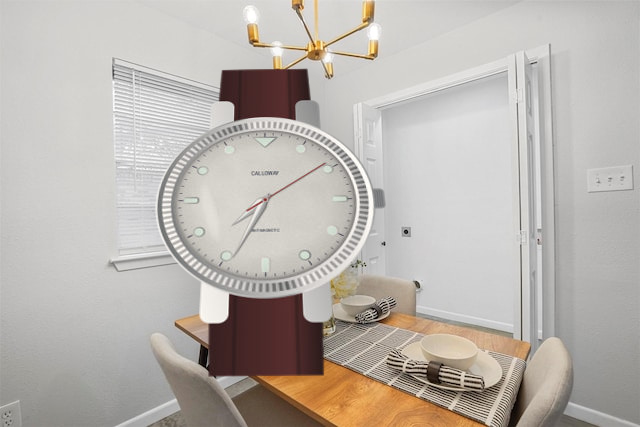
7:34:09
